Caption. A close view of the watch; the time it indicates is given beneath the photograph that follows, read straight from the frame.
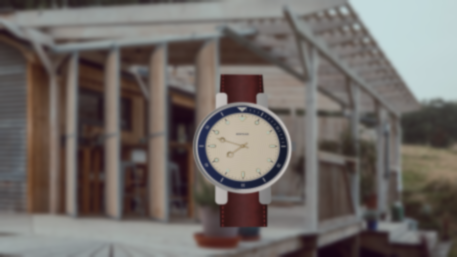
7:48
